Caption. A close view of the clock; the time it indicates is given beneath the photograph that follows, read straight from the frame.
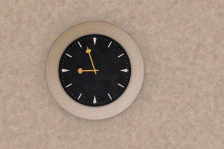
8:57
